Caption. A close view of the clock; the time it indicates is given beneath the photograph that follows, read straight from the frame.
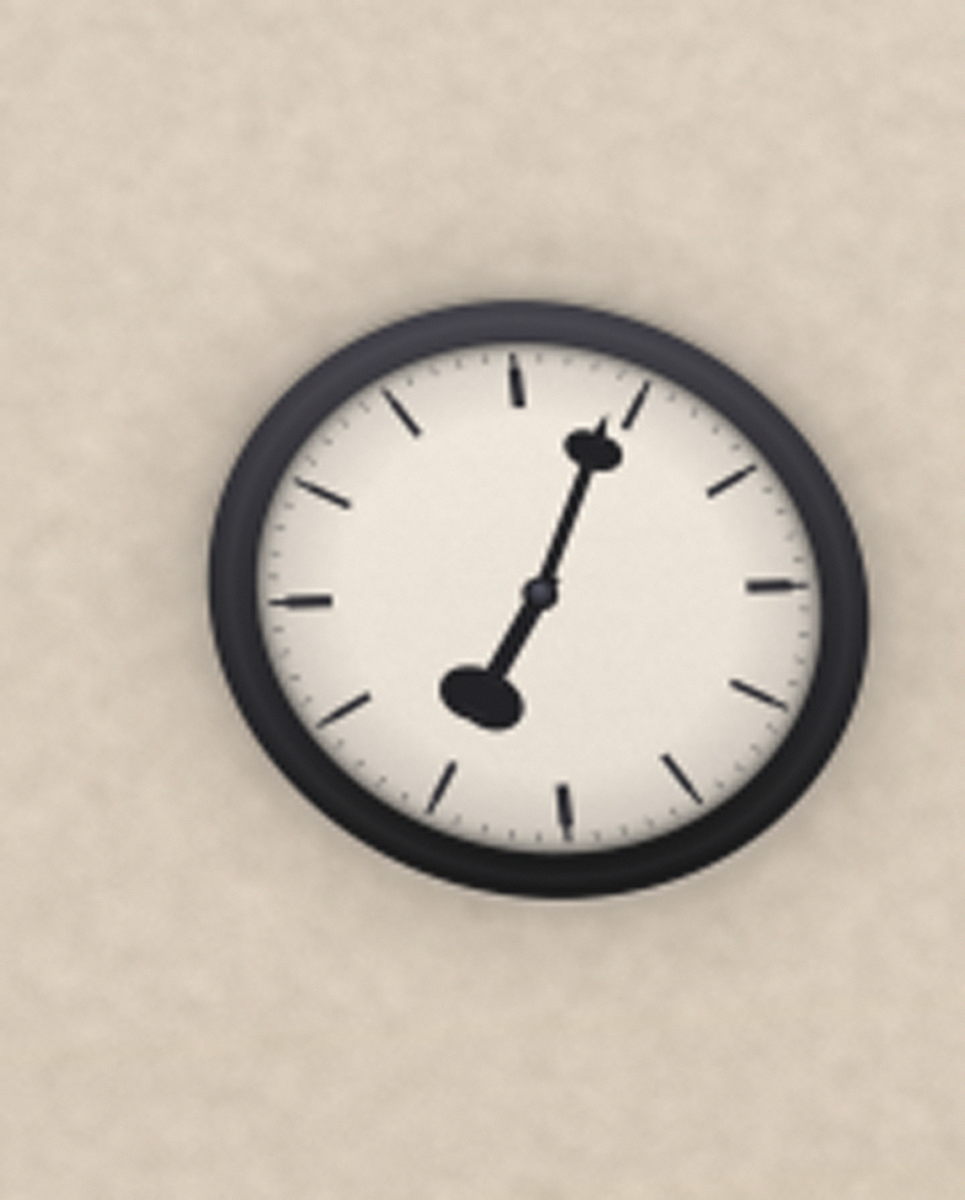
7:04
